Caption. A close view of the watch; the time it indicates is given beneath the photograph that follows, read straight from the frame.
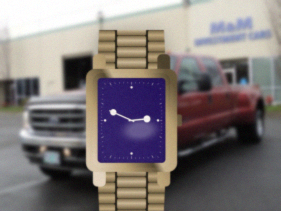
2:49
